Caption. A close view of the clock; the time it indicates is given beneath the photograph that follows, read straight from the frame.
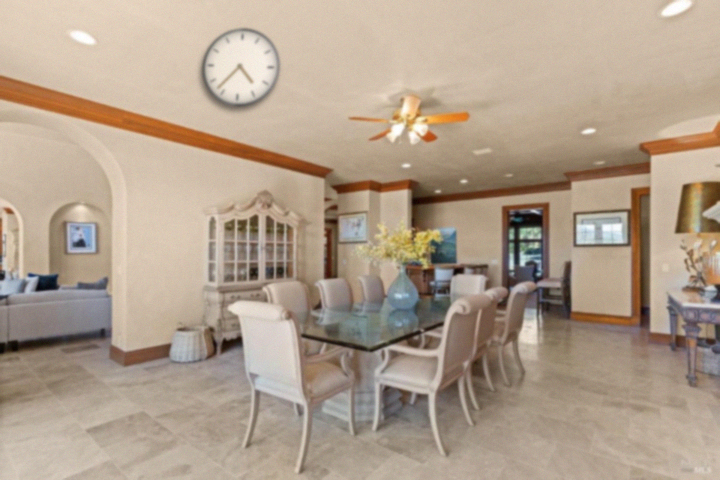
4:37
